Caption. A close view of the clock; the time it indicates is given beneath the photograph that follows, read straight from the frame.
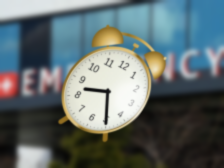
8:25
